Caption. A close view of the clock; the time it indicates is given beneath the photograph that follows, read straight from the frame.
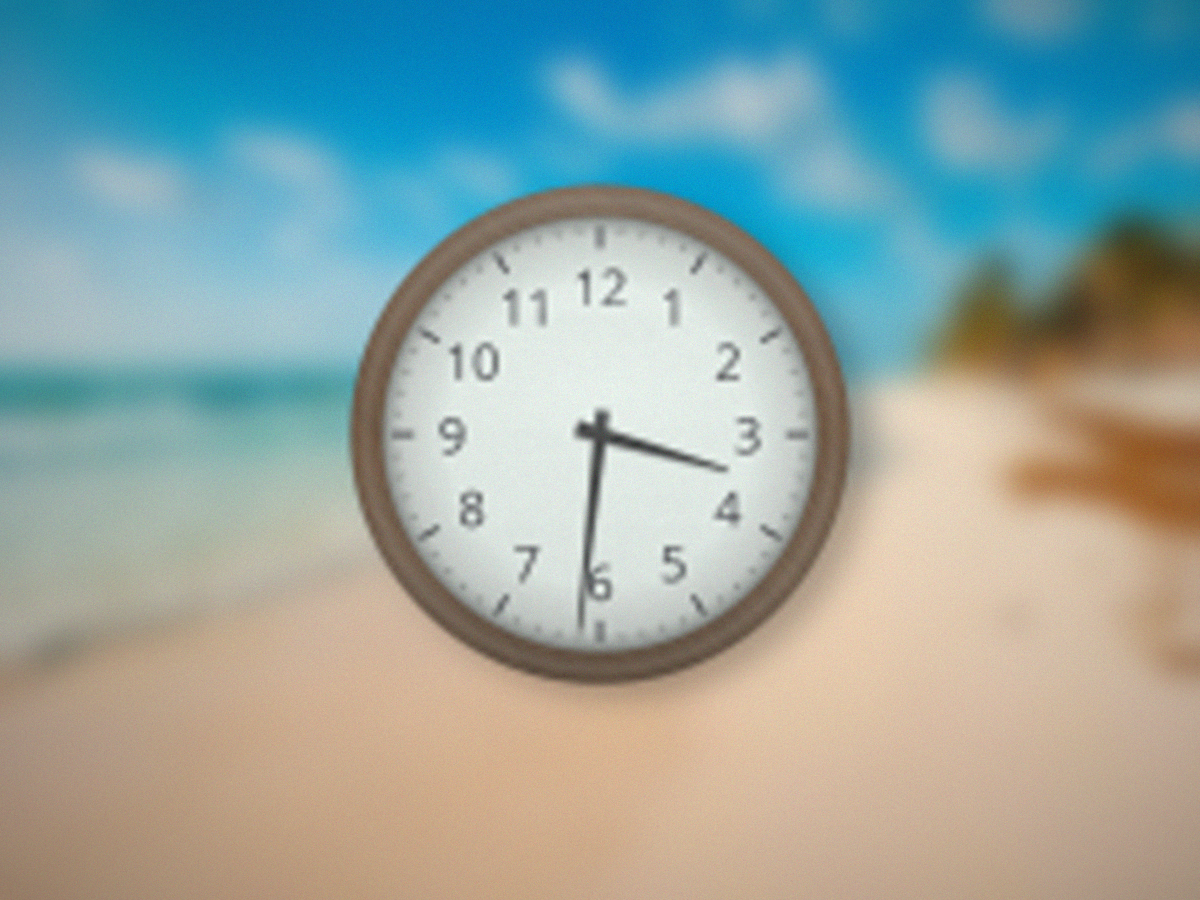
3:31
